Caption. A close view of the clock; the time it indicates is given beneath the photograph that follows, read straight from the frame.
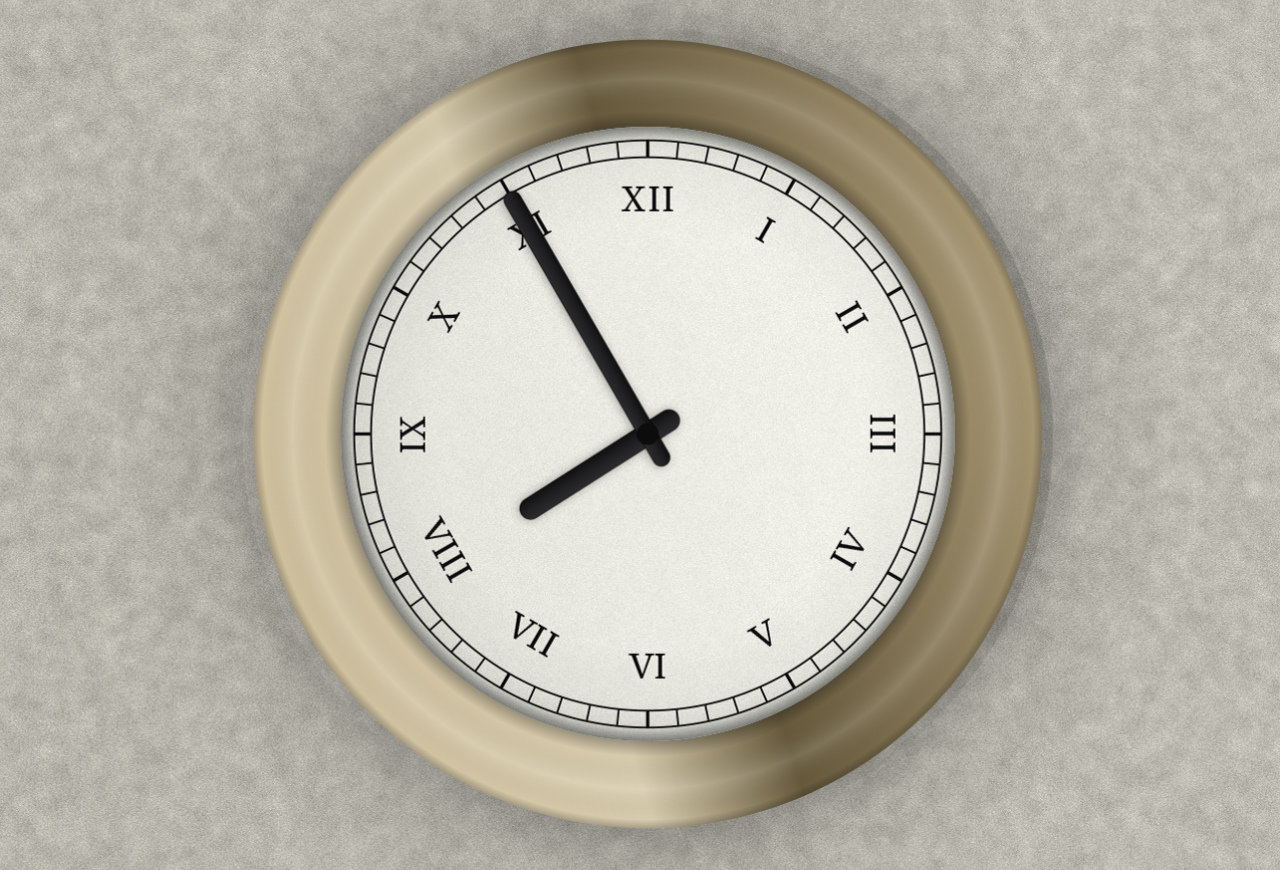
7:55
